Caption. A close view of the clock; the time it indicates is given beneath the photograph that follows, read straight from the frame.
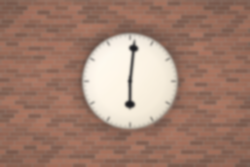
6:01
